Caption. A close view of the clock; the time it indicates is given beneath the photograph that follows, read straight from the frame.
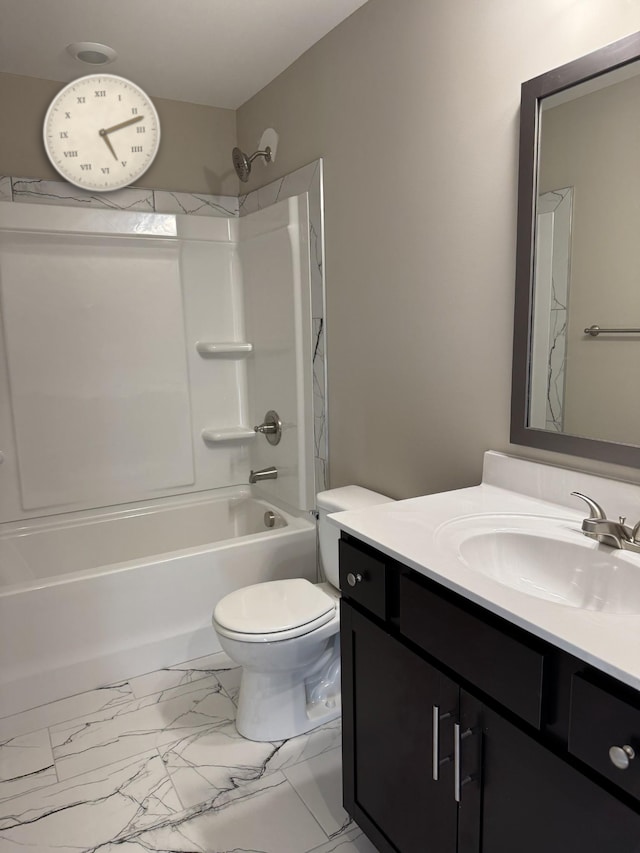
5:12
